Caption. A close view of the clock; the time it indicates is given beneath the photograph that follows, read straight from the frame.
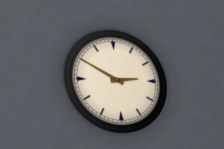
2:50
